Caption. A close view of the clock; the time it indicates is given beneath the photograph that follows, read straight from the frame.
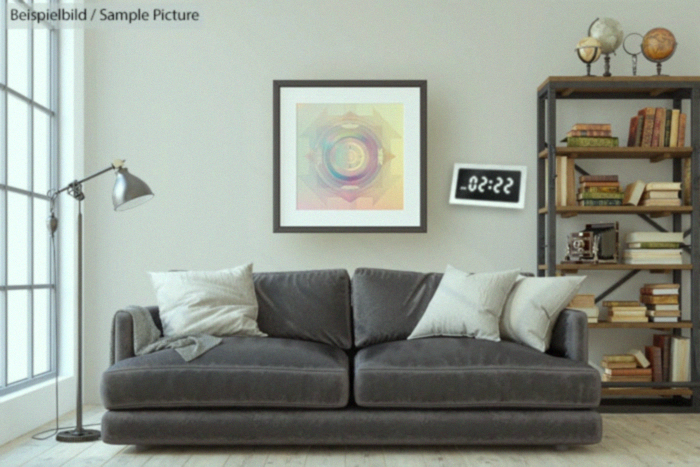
2:22
